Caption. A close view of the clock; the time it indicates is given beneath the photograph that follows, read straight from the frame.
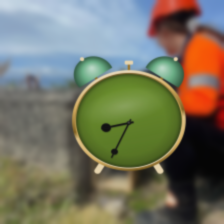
8:34
